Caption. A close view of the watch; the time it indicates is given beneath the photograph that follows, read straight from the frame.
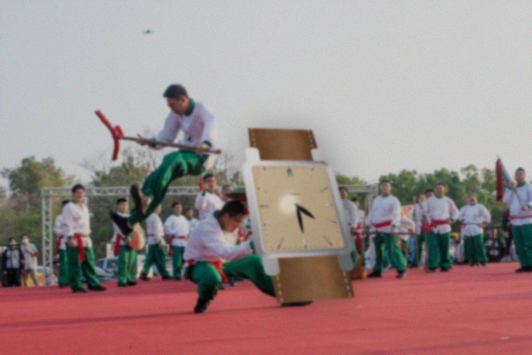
4:30
